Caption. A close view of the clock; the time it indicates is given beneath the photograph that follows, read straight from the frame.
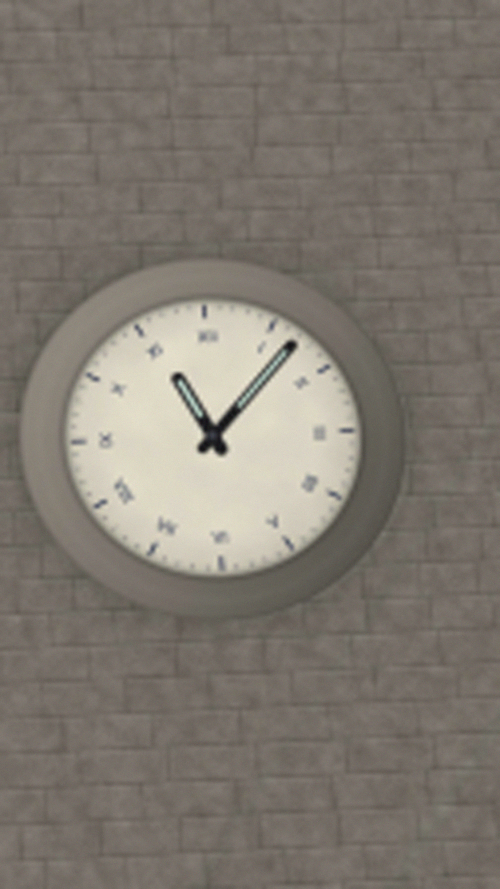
11:07
